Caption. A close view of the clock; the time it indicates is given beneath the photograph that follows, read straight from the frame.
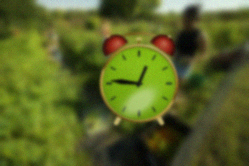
12:46
